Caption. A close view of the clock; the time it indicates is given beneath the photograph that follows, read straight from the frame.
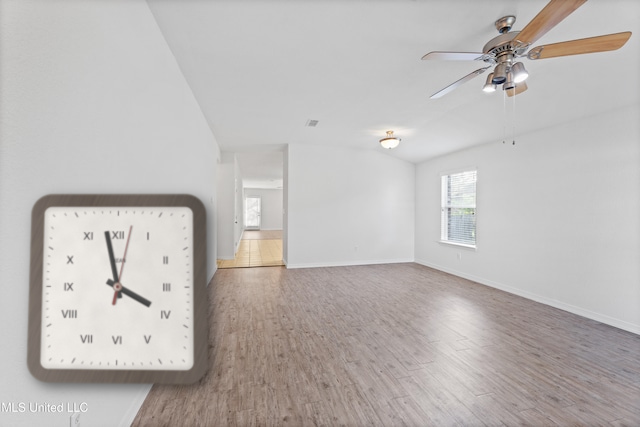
3:58:02
